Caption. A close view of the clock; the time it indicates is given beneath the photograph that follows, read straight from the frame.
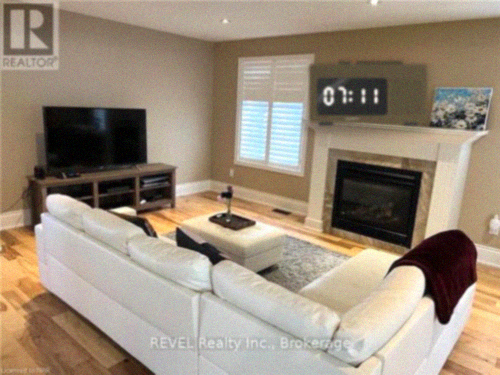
7:11
